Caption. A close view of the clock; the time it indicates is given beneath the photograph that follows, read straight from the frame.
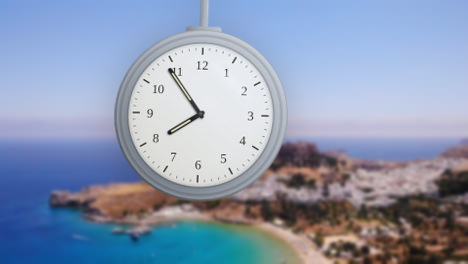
7:54
